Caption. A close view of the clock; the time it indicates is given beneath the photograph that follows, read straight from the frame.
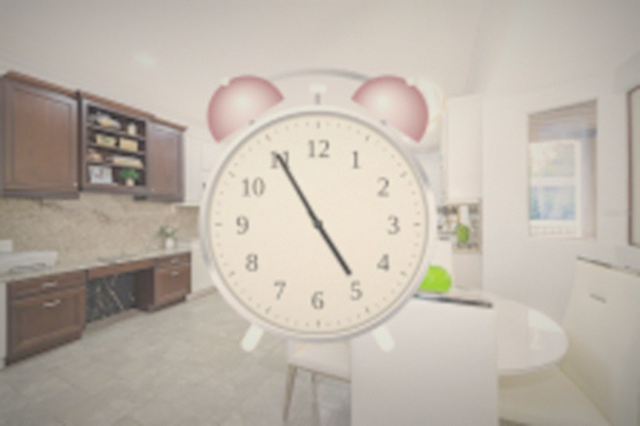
4:55
